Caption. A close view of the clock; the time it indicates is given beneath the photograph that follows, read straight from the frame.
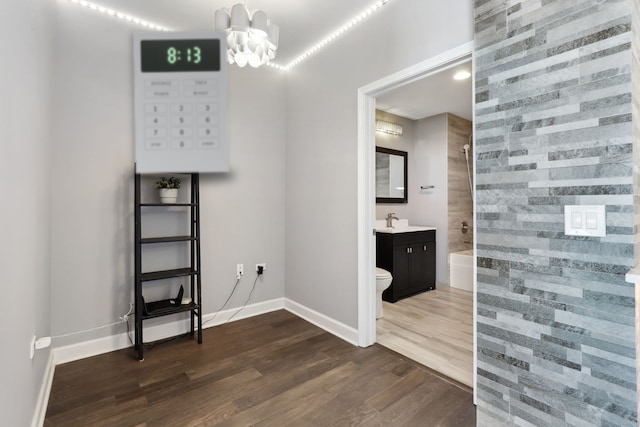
8:13
